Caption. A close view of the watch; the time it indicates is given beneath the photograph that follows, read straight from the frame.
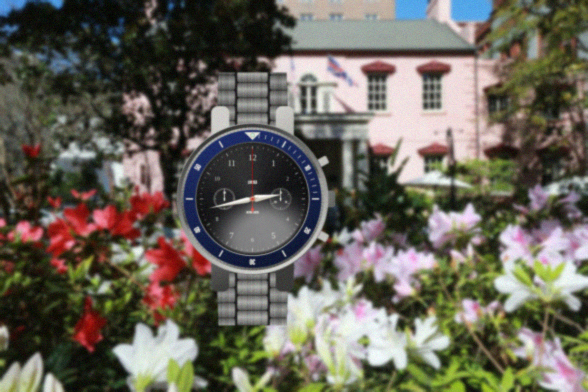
2:43
